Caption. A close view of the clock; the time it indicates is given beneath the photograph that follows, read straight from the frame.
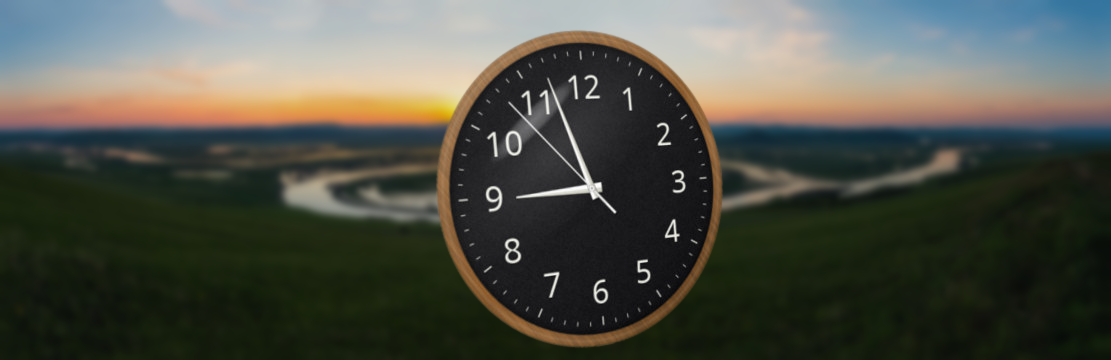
8:56:53
